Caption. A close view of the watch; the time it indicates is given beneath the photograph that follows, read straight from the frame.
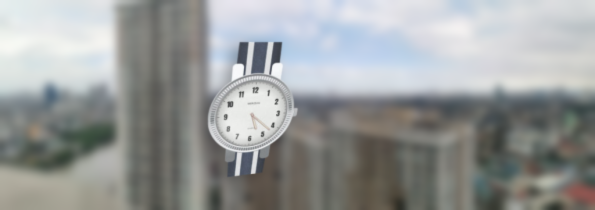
5:22
